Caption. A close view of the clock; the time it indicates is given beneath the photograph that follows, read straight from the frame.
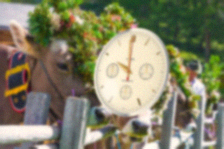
9:59
